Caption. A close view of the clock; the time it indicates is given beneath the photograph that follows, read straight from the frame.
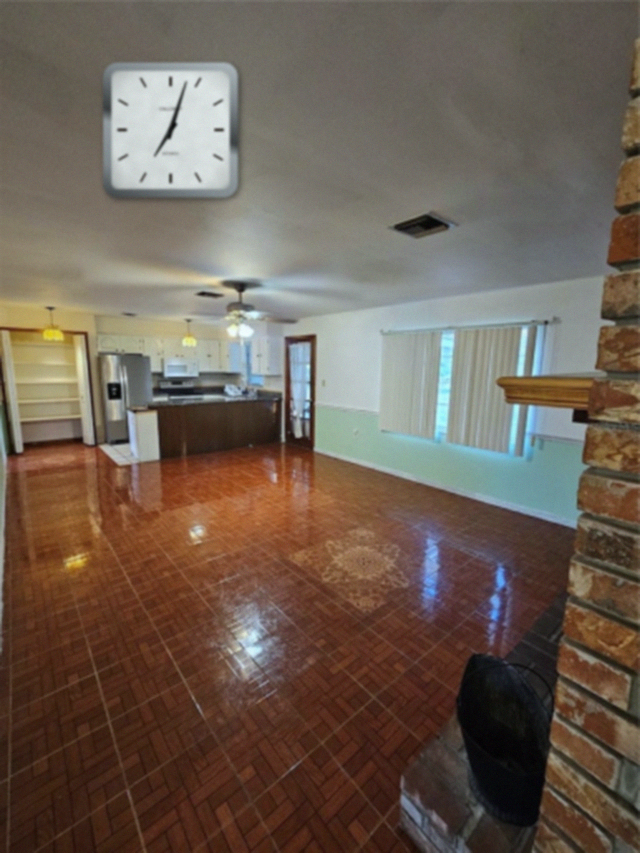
7:03
